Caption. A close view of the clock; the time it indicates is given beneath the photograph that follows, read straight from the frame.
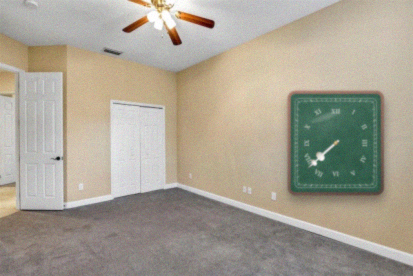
7:38
